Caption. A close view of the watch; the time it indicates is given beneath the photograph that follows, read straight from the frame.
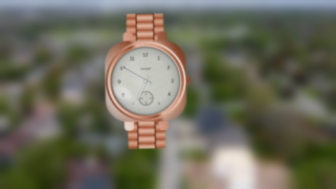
6:50
